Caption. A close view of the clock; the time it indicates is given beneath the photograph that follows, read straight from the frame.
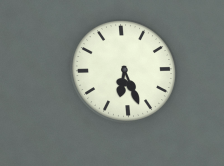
6:27
